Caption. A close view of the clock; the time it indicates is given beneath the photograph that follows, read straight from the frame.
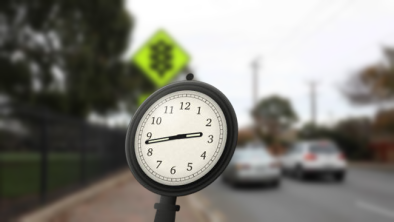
2:43
